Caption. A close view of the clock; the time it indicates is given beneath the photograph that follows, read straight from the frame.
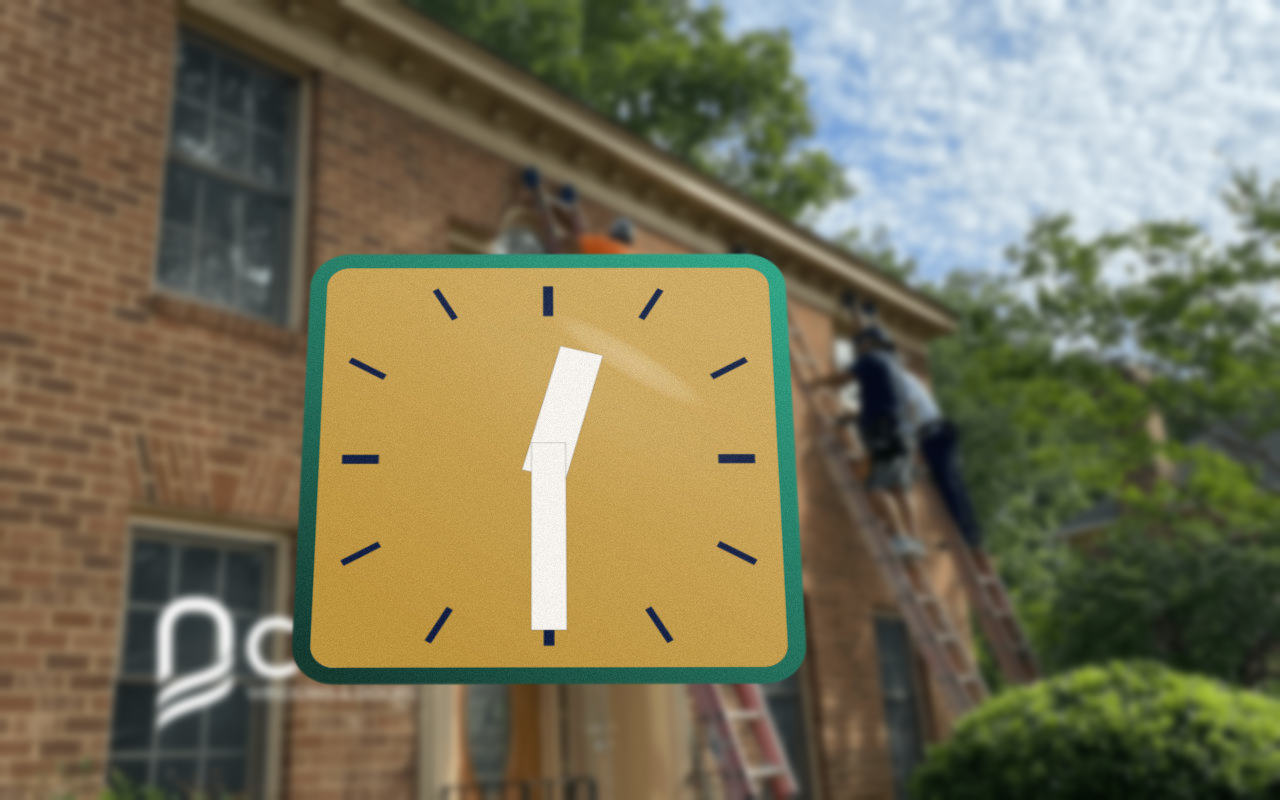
12:30
